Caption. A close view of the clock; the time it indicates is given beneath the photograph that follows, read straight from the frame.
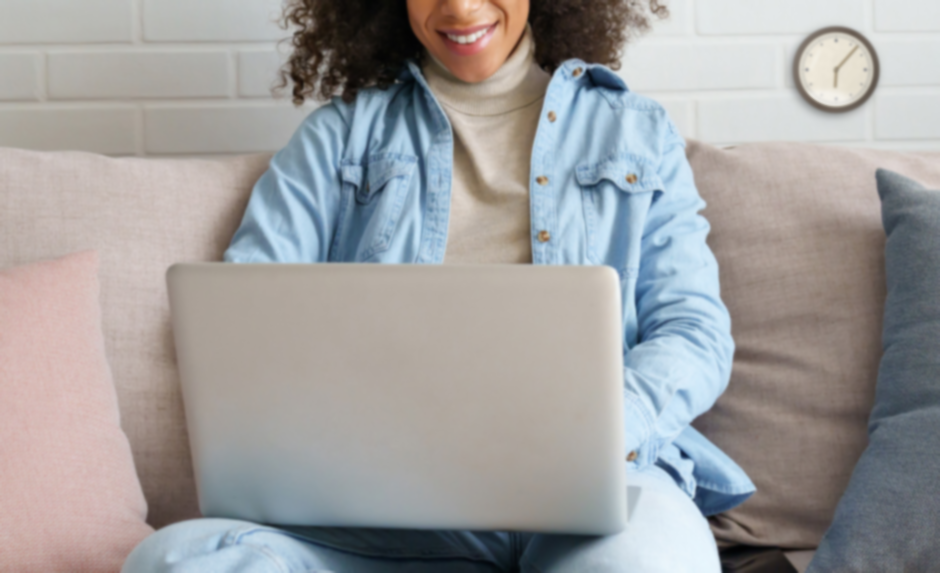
6:07
